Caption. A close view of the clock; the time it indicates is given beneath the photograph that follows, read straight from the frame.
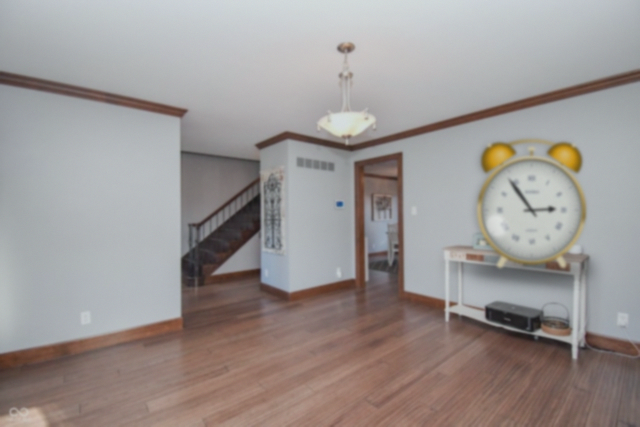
2:54
